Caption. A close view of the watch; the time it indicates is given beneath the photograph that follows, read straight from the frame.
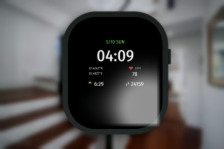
4:09
